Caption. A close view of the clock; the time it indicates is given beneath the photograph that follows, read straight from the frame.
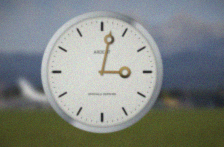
3:02
